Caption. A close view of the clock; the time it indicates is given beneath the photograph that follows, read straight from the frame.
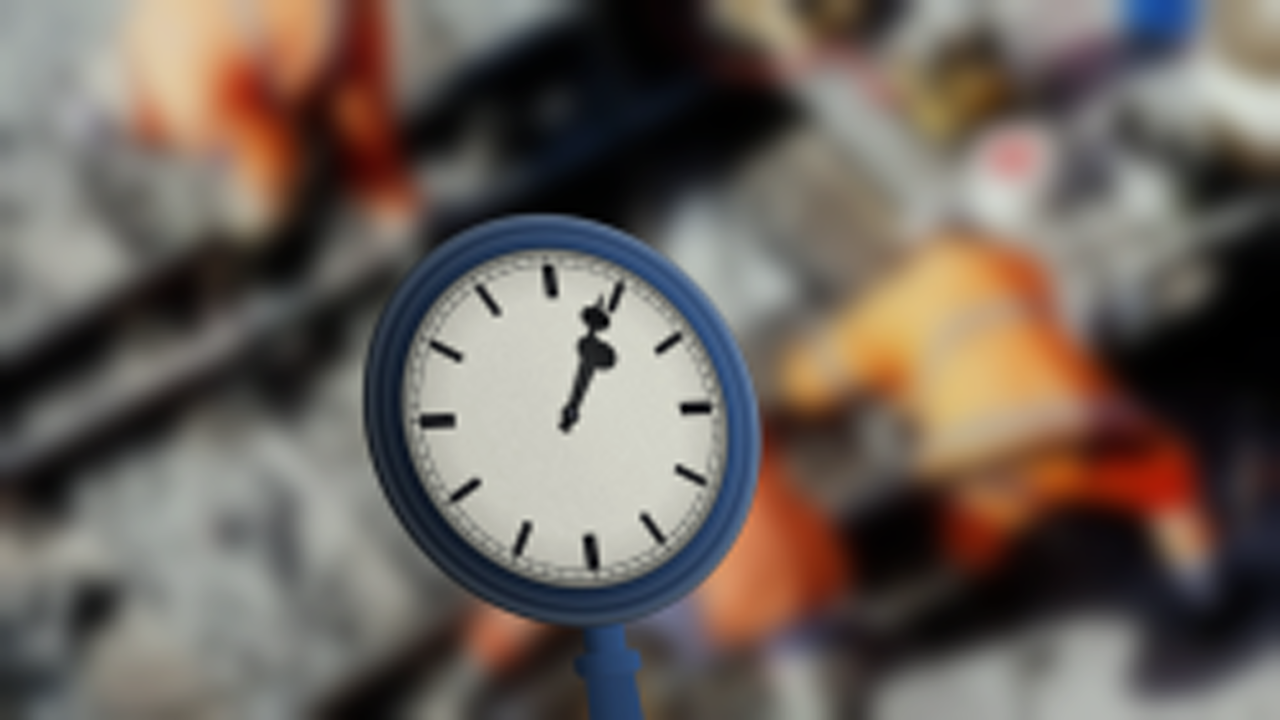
1:04
